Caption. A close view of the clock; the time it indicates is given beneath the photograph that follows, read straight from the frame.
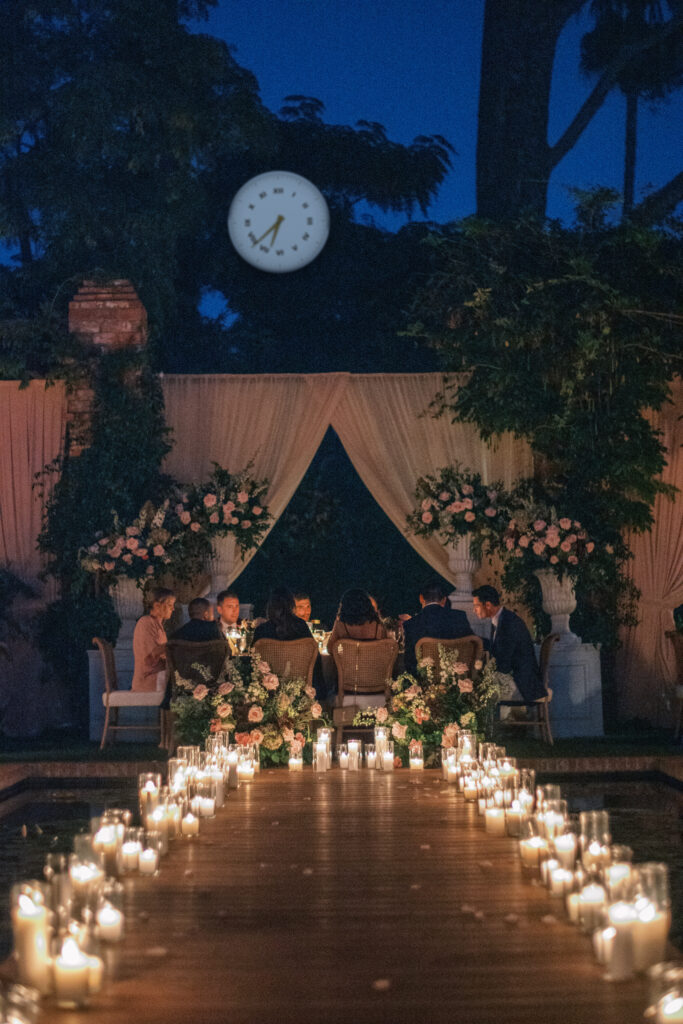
6:38
